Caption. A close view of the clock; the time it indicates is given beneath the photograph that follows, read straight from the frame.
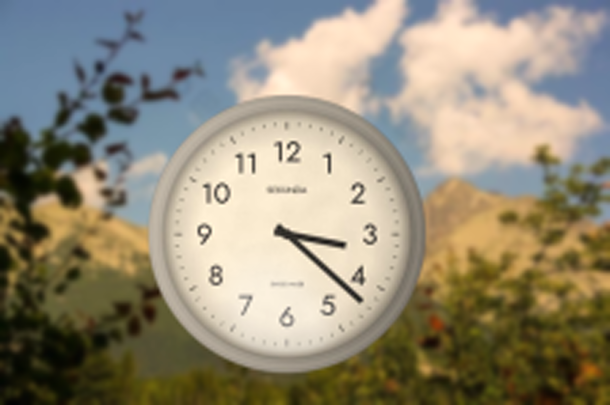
3:22
